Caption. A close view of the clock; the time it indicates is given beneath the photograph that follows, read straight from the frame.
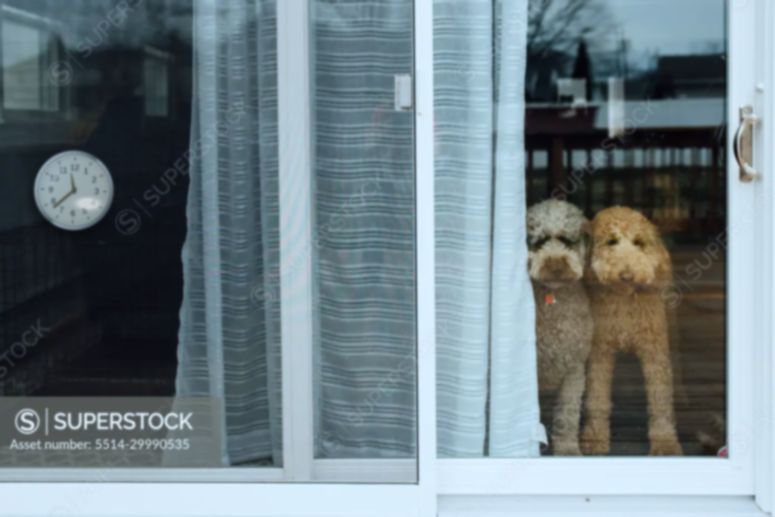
11:38
